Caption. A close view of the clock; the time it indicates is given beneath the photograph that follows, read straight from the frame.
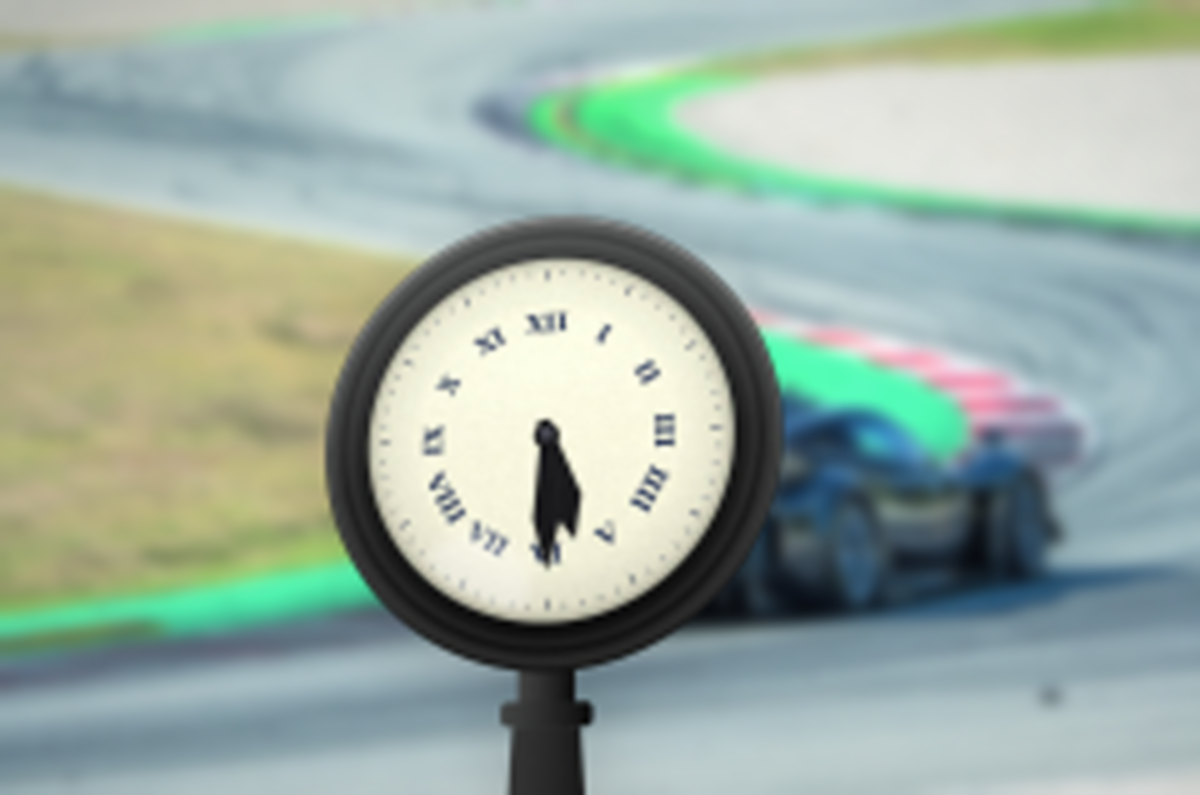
5:30
